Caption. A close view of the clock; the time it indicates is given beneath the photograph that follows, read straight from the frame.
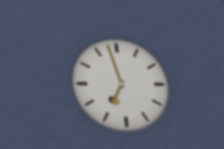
6:58
